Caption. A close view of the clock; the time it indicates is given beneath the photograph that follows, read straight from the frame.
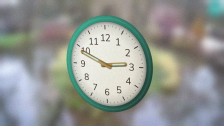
2:49
